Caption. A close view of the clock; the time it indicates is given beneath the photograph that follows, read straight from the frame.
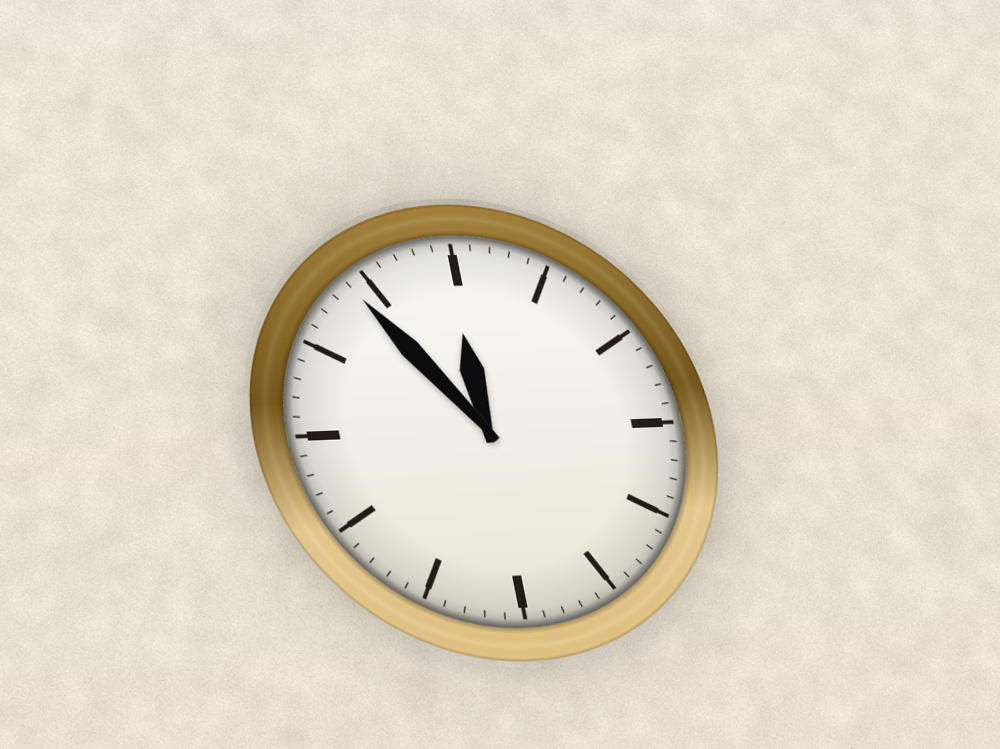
11:54
